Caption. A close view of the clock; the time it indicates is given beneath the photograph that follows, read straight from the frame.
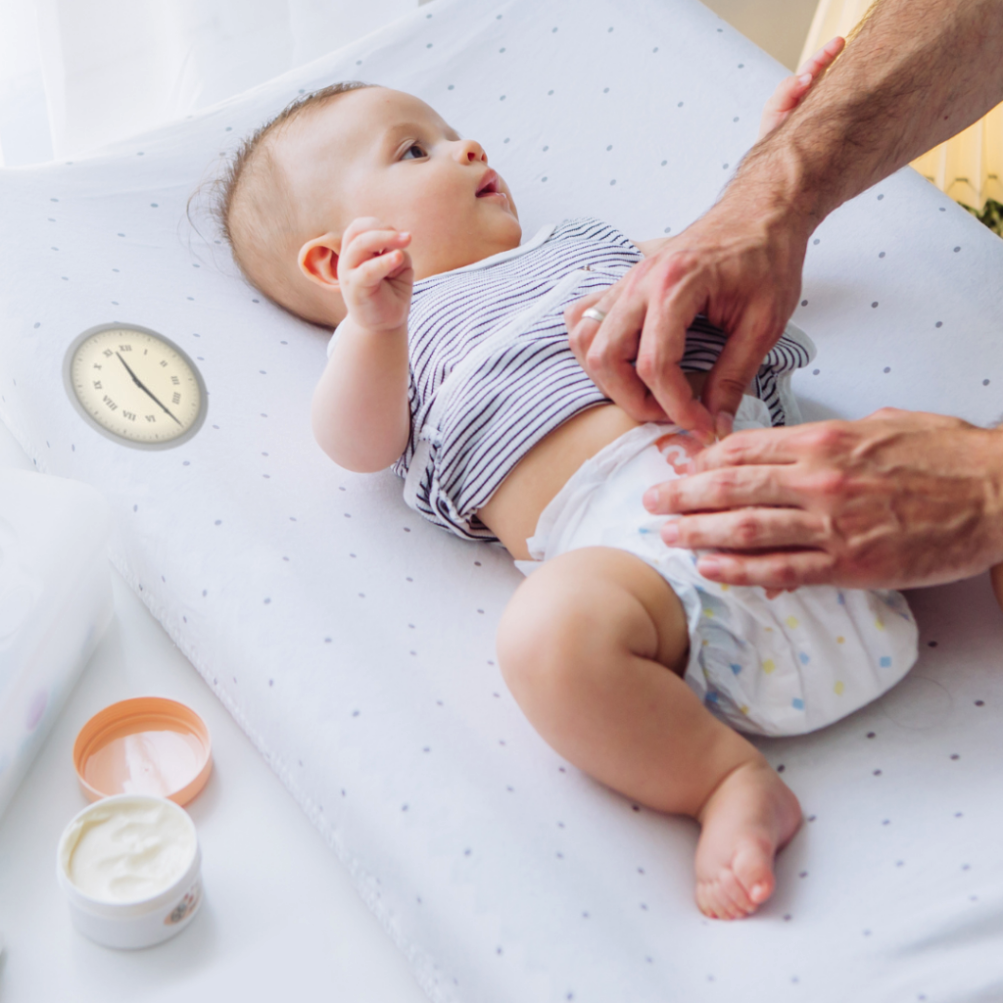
11:25
